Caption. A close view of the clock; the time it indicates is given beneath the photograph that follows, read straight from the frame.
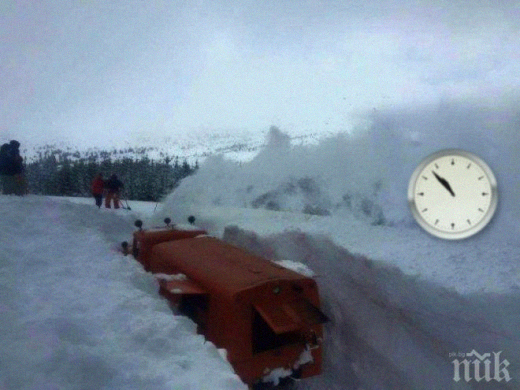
10:53
